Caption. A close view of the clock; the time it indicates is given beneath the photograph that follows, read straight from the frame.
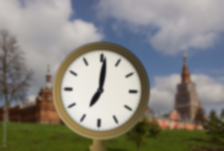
7:01
